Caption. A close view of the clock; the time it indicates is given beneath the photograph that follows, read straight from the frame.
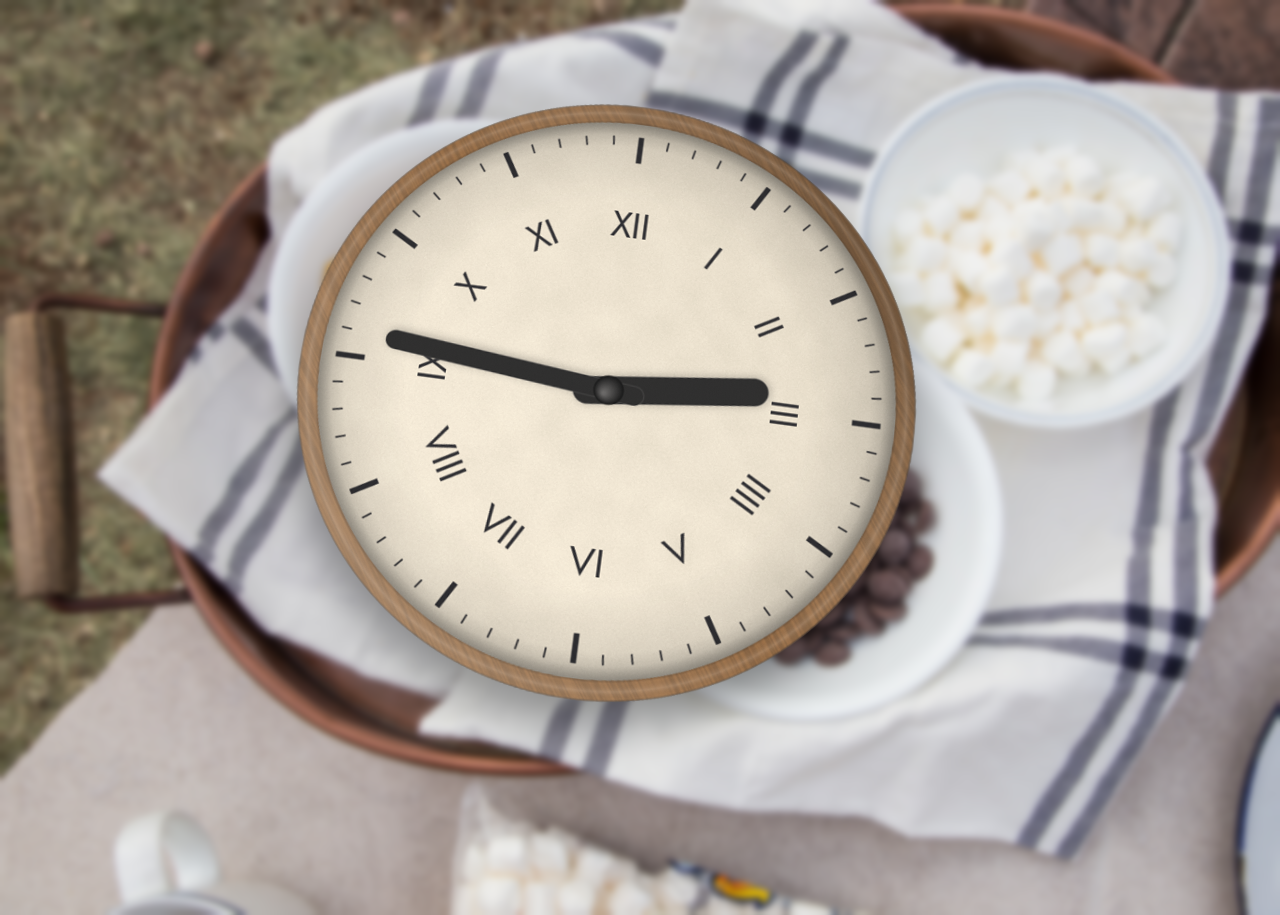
2:46
